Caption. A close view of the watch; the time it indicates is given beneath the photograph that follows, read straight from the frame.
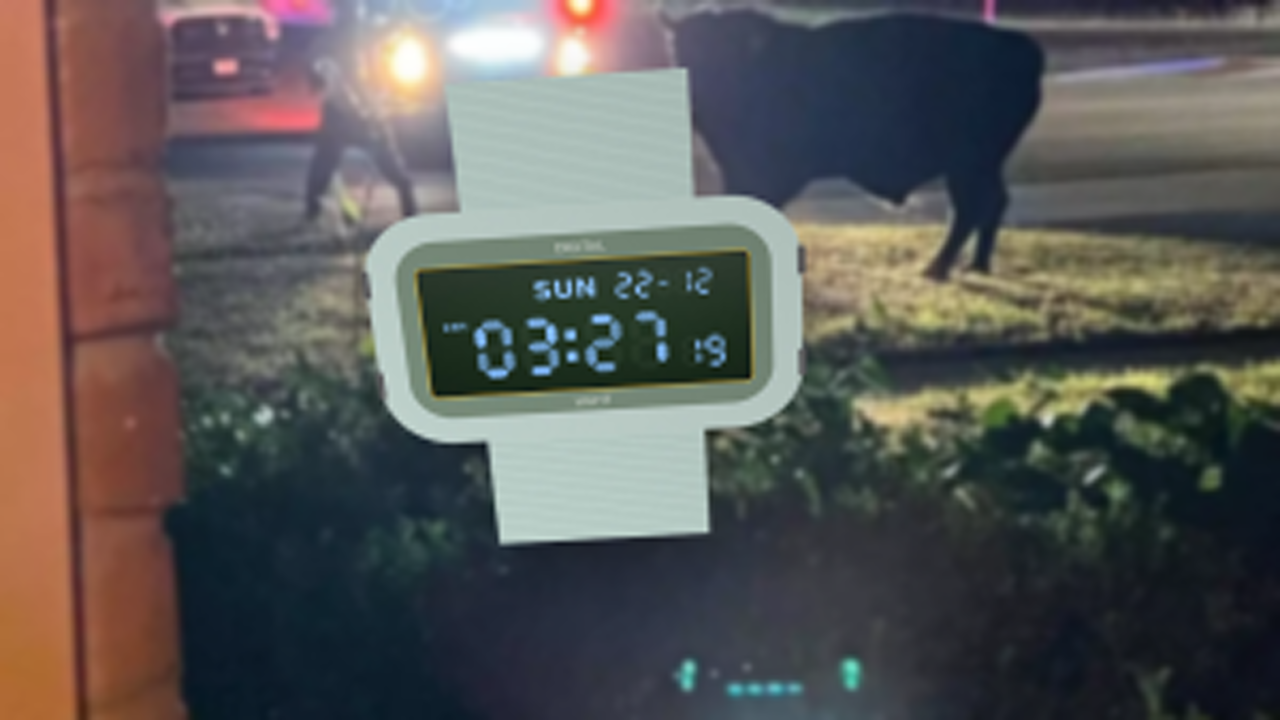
3:27:19
